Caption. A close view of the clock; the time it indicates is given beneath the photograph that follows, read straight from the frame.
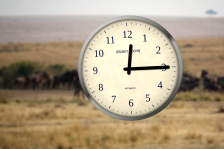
12:15
